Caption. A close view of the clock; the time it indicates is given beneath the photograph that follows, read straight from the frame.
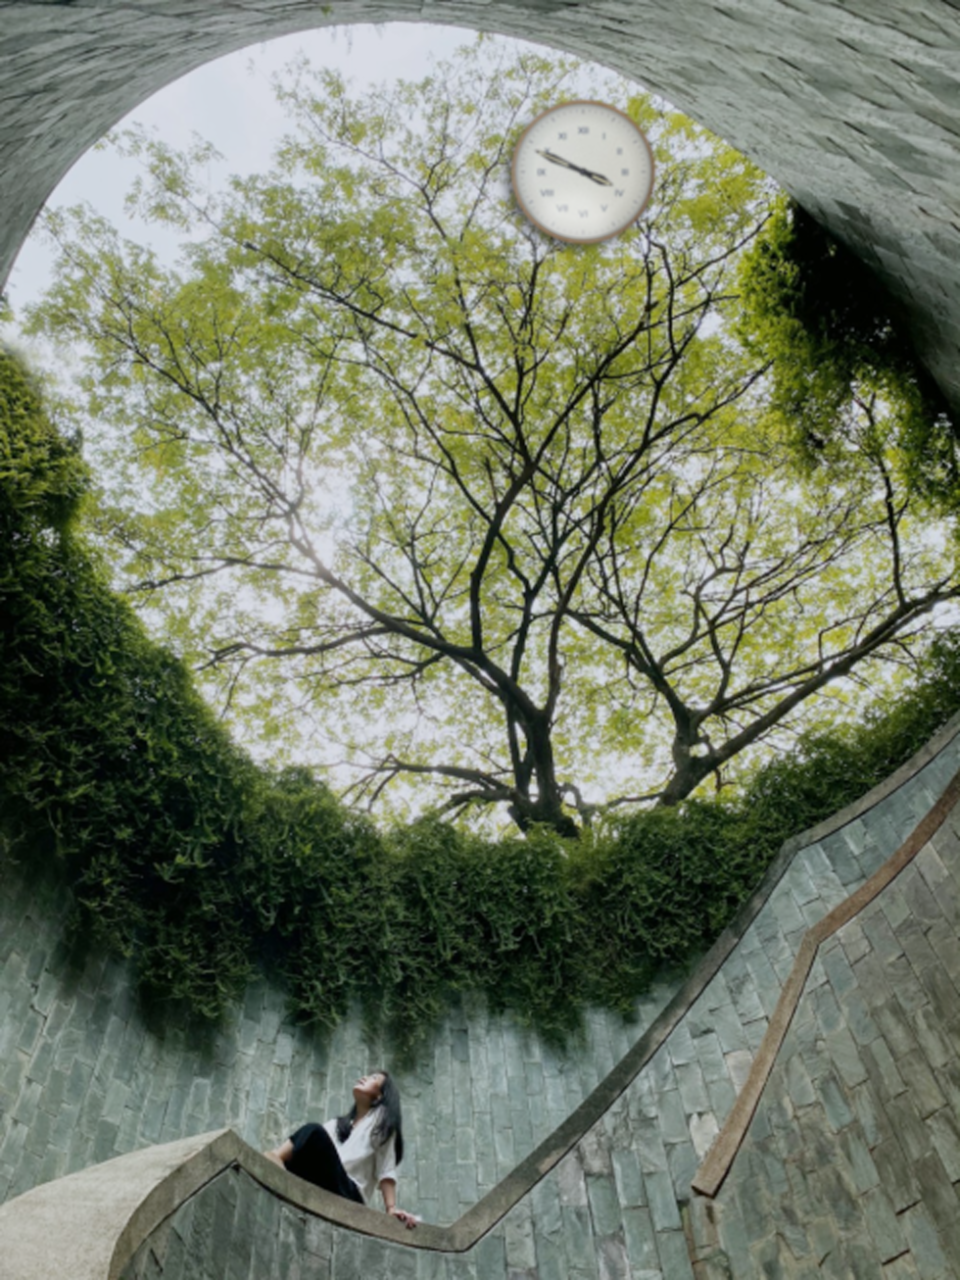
3:49
